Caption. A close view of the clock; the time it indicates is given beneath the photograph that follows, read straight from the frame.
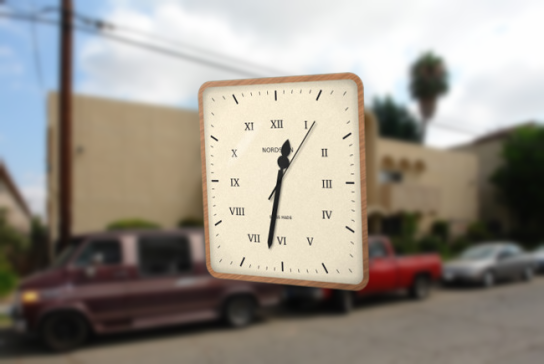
12:32:06
